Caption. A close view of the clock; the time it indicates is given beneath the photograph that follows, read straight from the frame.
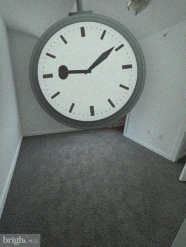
9:09
